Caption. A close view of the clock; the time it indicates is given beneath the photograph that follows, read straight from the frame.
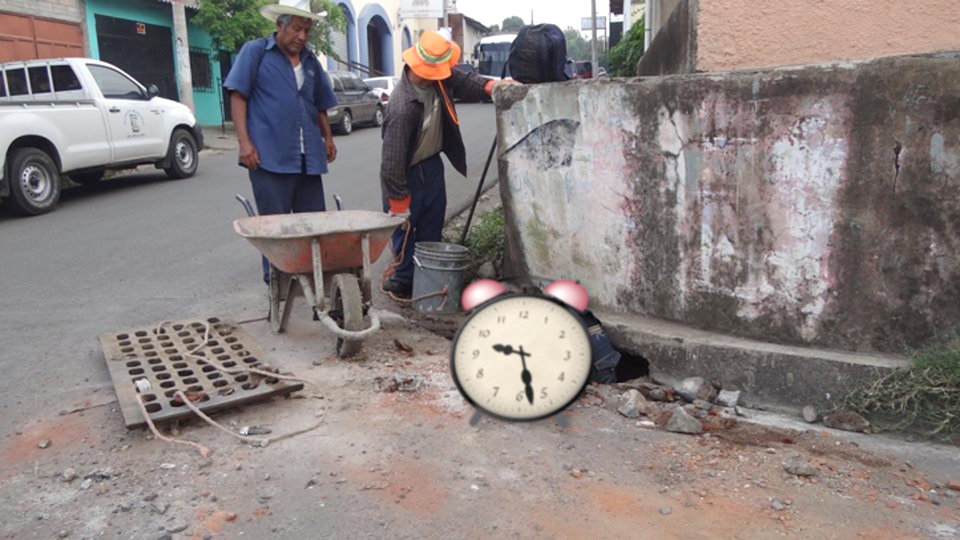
9:28
